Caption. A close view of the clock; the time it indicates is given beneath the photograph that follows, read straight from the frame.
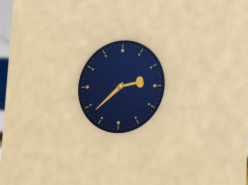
2:38
